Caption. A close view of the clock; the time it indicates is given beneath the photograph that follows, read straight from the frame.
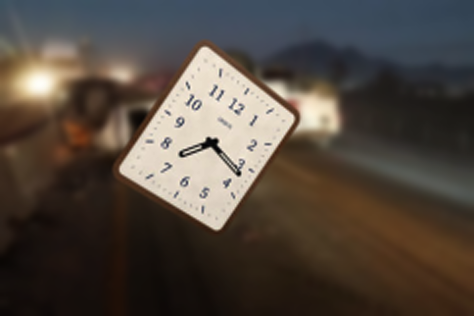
7:17
